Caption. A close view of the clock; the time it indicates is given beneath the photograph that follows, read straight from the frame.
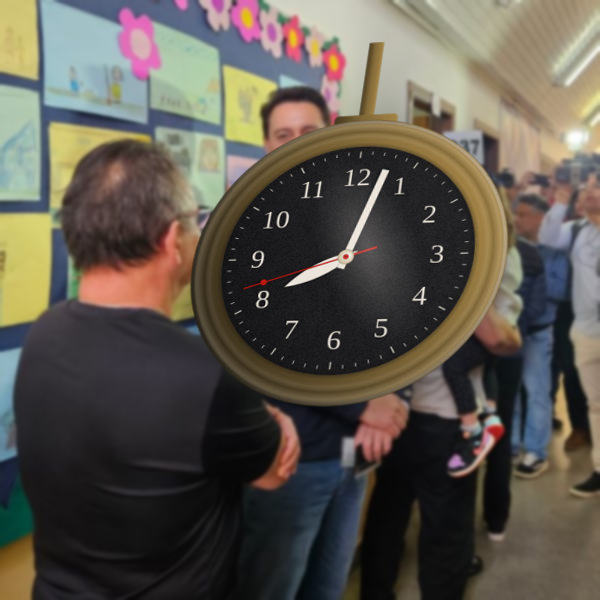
8:02:42
